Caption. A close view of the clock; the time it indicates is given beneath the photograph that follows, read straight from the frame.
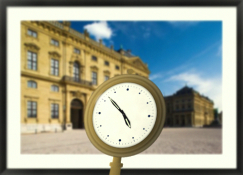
4:52
